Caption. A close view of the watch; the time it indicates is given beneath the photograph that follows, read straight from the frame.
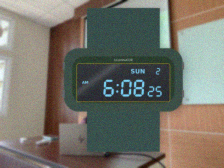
6:08:25
